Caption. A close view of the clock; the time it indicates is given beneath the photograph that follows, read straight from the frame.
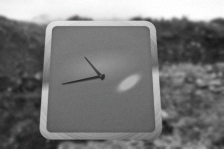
10:43
